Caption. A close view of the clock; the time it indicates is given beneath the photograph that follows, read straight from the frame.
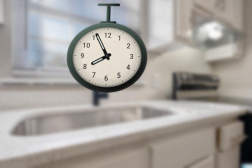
7:56
